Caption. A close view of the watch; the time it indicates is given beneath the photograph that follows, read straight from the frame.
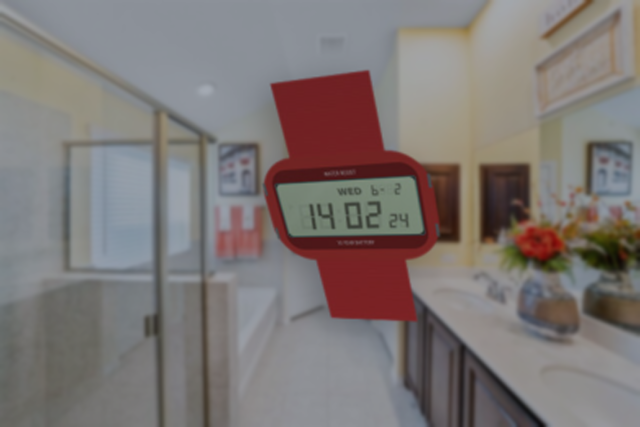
14:02:24
